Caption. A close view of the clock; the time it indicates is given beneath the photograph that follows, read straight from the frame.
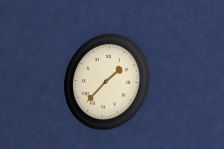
1:37
